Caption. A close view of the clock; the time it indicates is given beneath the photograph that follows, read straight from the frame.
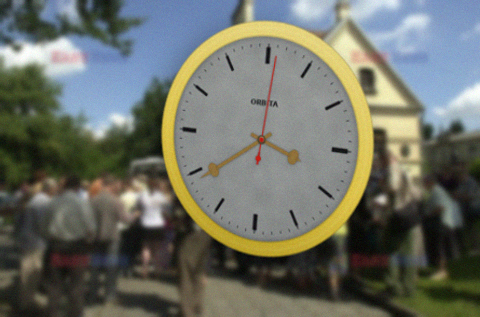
3:39:01
